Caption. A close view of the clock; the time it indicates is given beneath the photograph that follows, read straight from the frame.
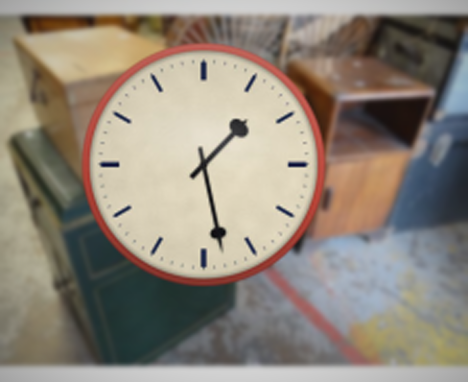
1:28
